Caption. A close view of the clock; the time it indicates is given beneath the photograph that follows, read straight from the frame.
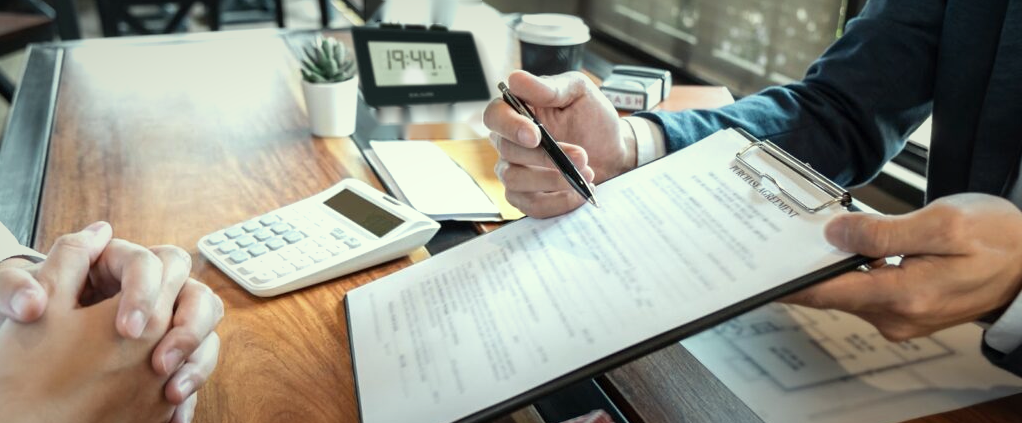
19:44
